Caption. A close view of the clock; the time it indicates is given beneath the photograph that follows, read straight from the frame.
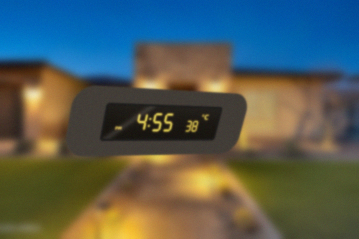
4:55
